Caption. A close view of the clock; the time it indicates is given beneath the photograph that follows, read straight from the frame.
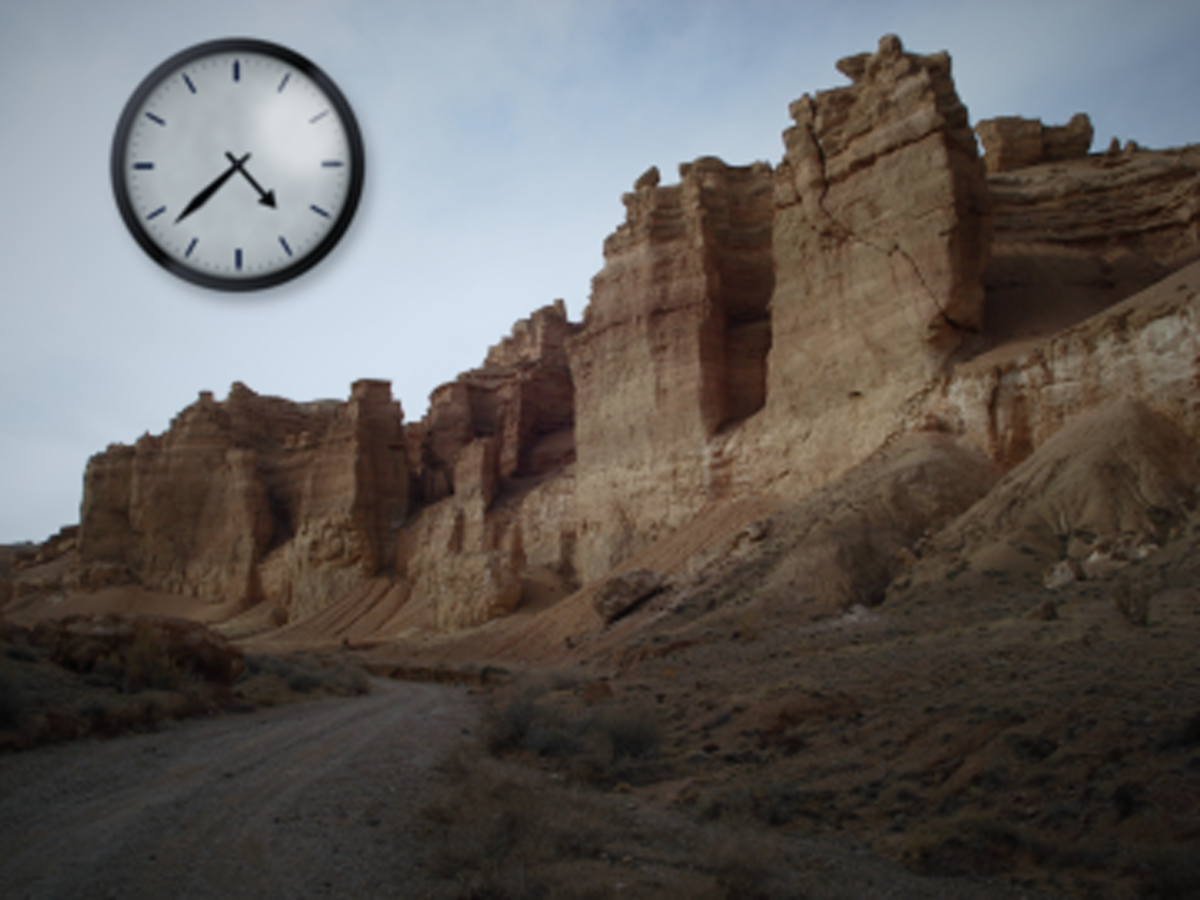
4:38
